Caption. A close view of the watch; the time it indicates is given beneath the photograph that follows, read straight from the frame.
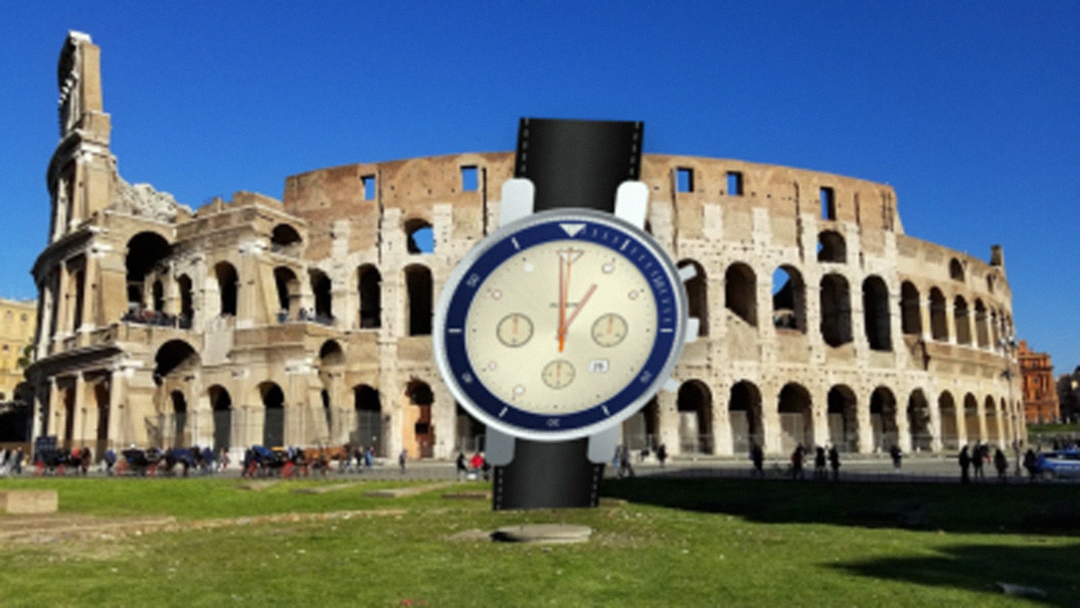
12:59
